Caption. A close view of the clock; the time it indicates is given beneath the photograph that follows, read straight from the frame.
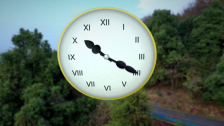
10:20
